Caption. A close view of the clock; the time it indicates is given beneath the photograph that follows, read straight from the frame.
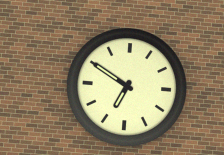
6:50
